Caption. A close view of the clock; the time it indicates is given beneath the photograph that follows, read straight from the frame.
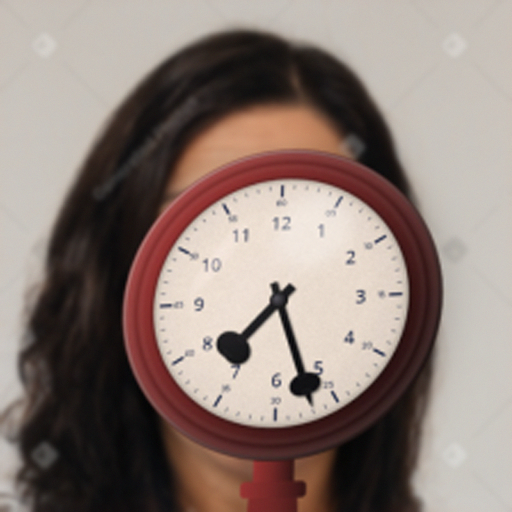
7:27
